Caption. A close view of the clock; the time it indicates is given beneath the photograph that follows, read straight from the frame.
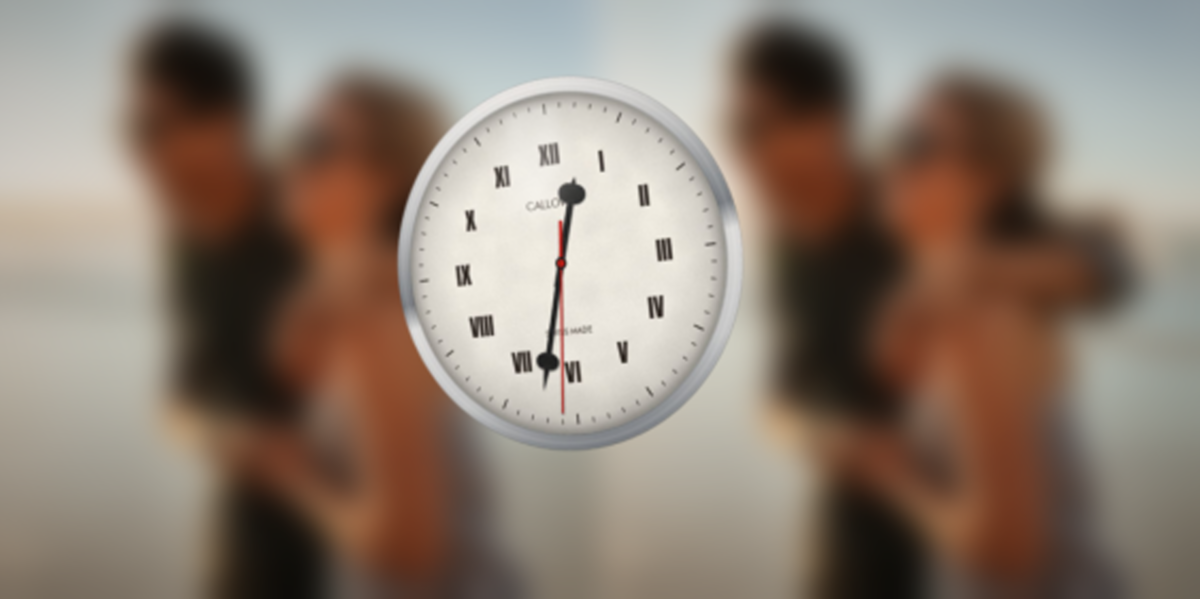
12:32:31
